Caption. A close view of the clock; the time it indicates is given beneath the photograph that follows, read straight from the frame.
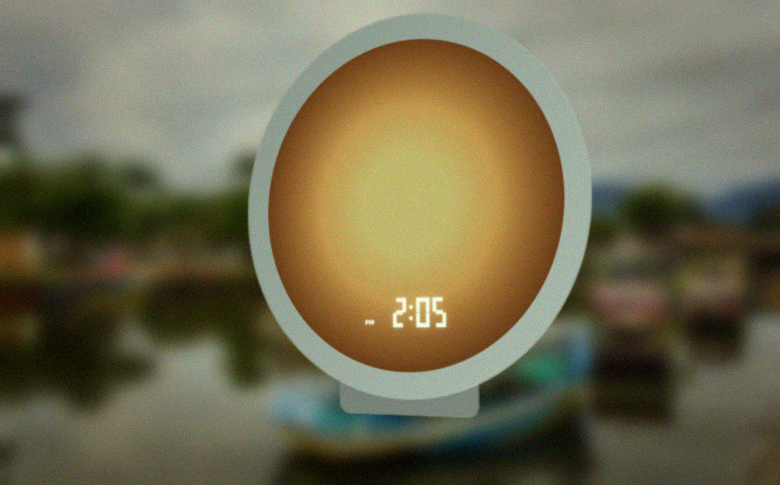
2:05
